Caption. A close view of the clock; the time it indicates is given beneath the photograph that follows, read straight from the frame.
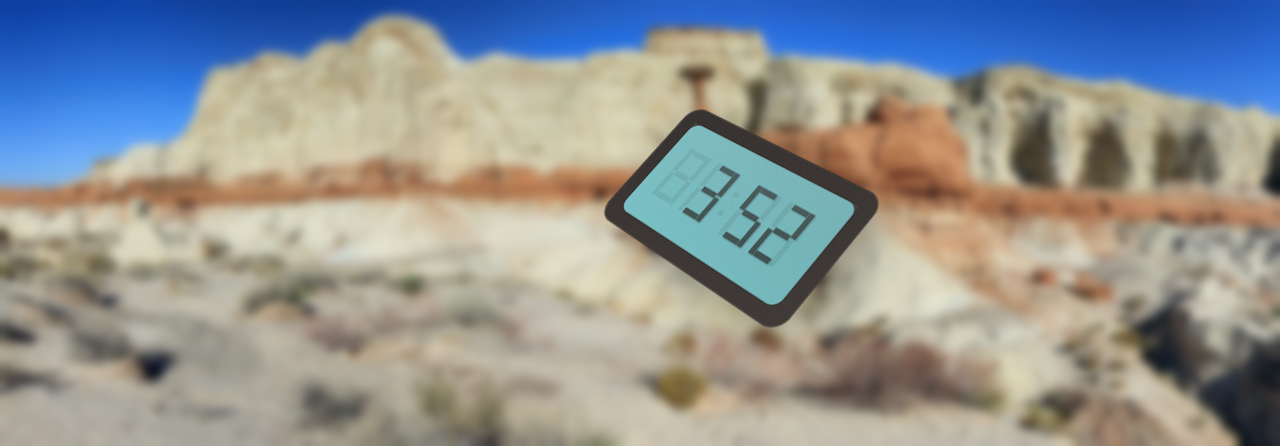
3:52
